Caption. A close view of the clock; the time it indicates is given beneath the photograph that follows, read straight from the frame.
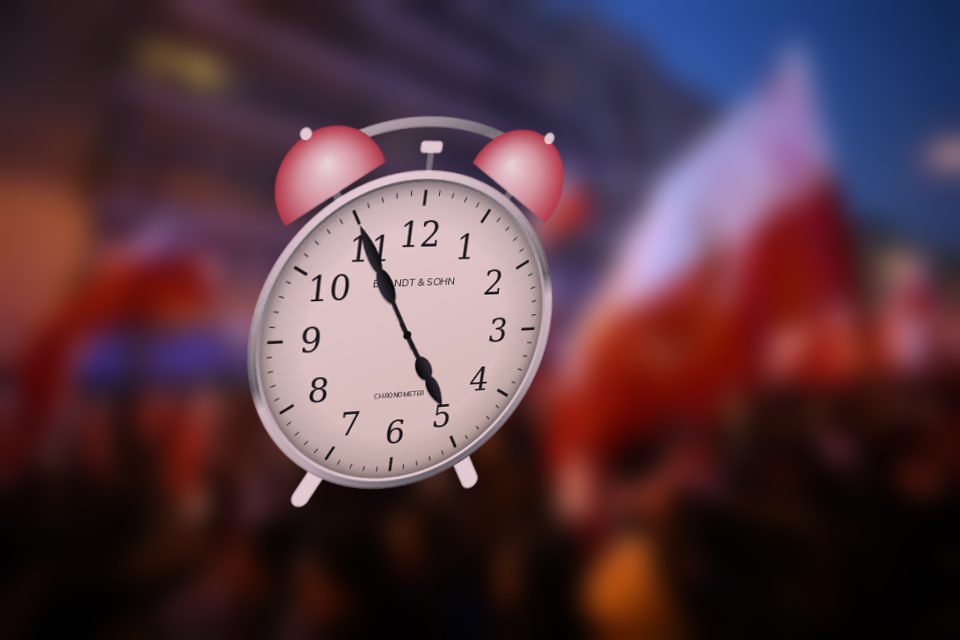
4:55
